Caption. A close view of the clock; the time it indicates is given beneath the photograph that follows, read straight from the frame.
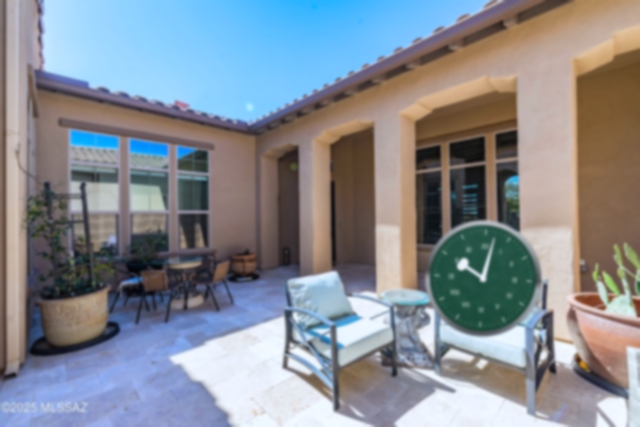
10:02
